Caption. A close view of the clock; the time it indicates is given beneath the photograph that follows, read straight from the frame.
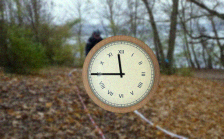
11:45
